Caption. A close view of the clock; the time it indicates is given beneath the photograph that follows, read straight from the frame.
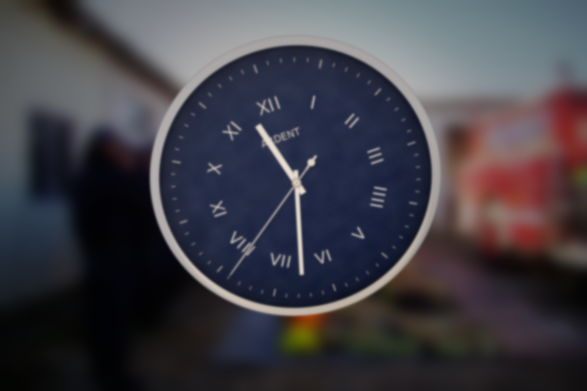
11:32:39
